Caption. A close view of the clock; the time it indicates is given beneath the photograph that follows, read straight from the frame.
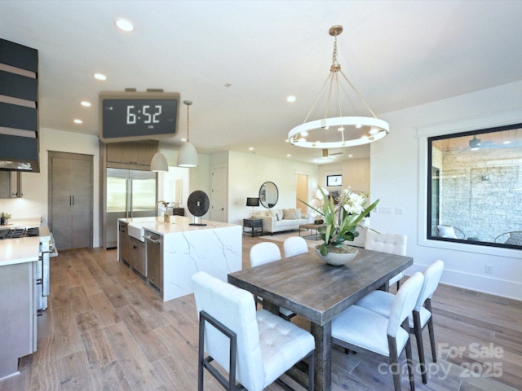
6:52
